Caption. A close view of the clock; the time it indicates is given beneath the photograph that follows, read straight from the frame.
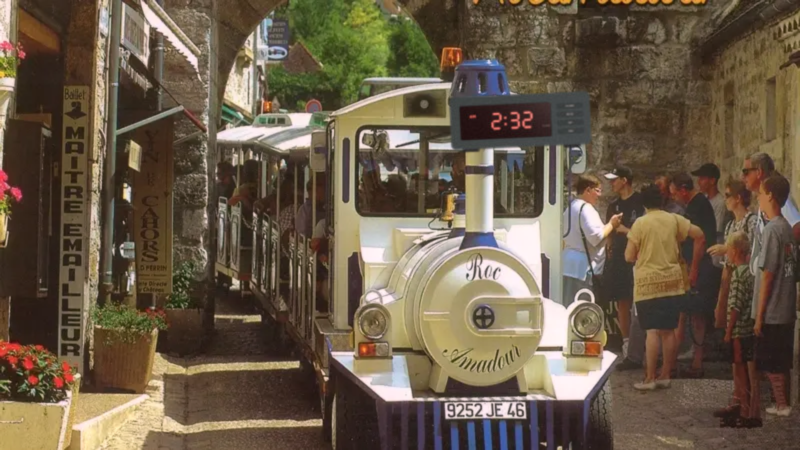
2:32
